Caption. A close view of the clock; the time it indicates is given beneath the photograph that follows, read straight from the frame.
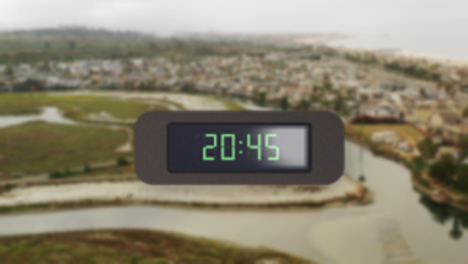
20:45
